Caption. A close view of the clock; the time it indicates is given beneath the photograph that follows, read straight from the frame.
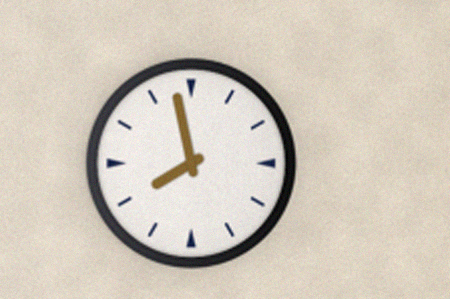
7:58
